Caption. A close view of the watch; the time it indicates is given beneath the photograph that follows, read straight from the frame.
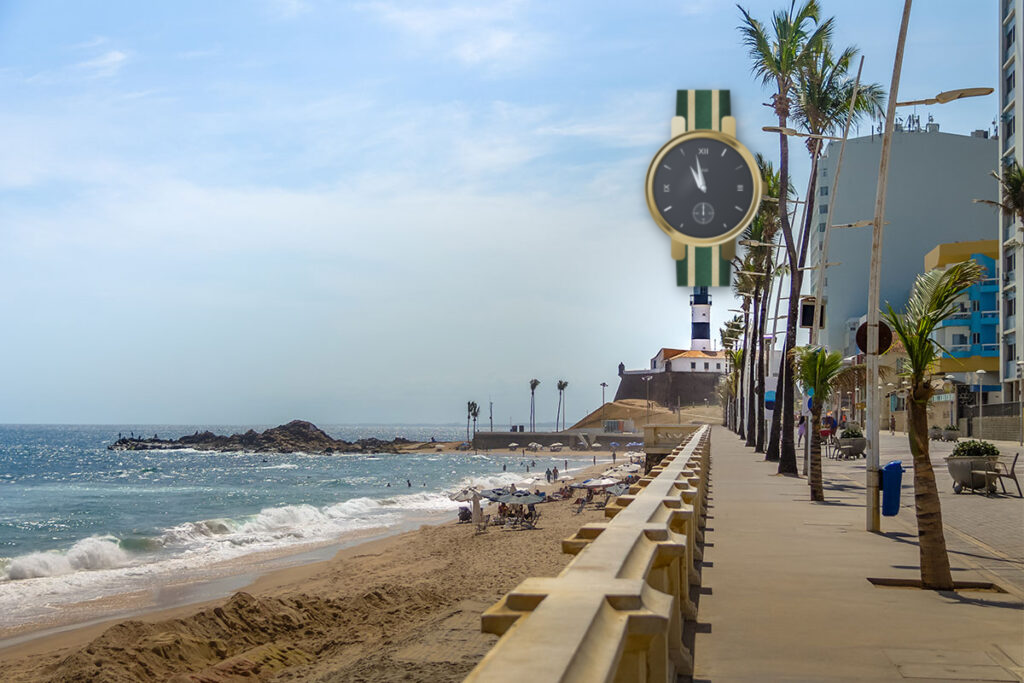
10:58
